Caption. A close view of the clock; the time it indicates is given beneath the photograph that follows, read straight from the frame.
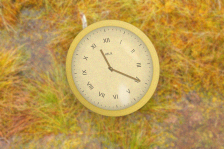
11:20
